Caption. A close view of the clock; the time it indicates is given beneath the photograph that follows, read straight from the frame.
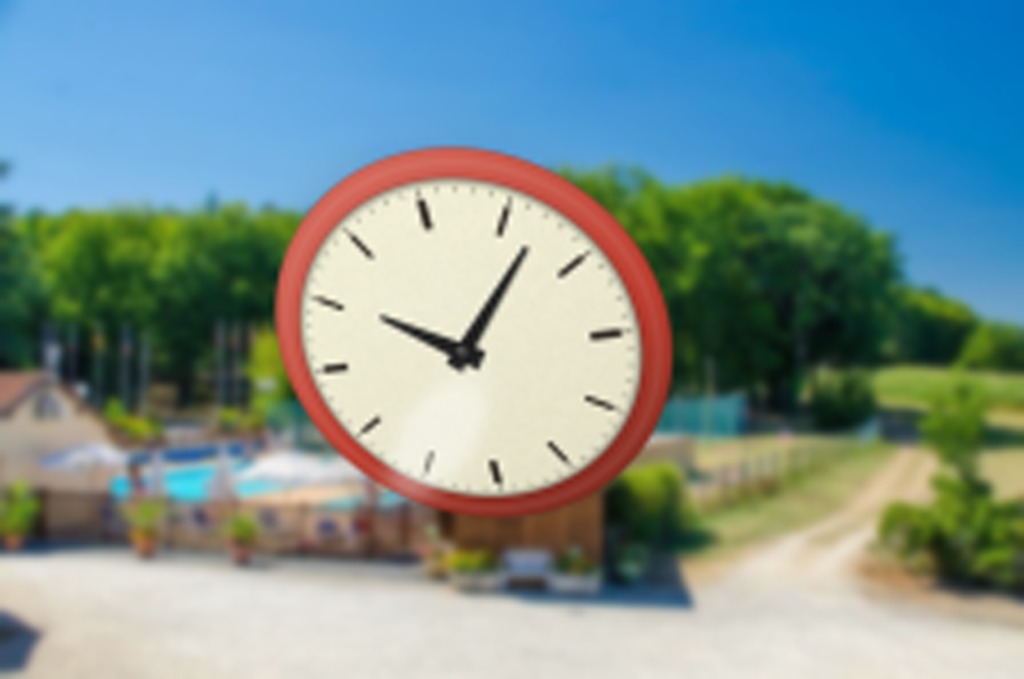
10:07
